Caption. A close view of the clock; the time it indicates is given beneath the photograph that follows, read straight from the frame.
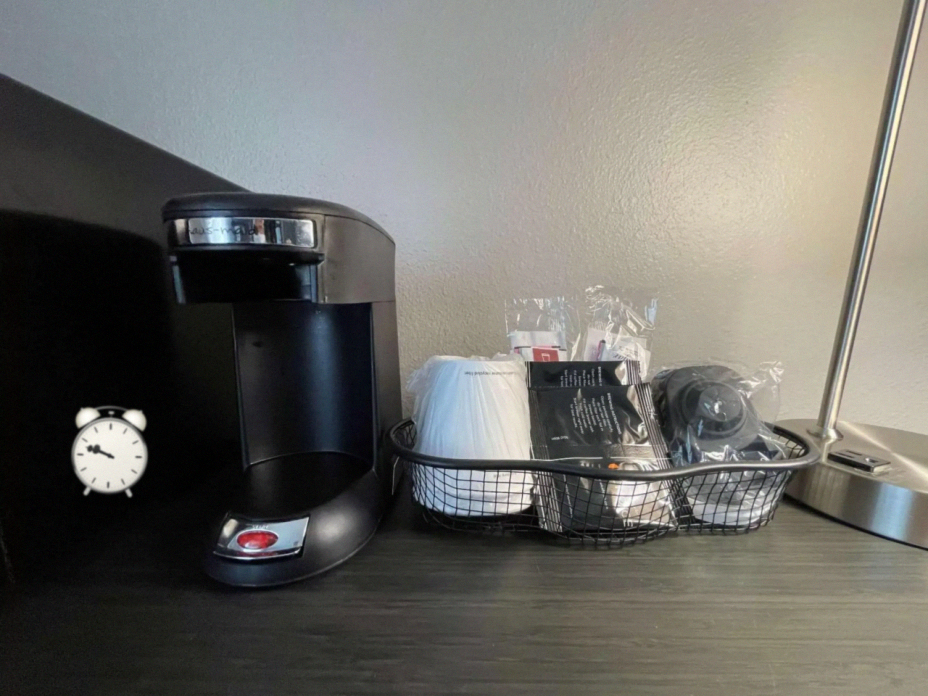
9:48
